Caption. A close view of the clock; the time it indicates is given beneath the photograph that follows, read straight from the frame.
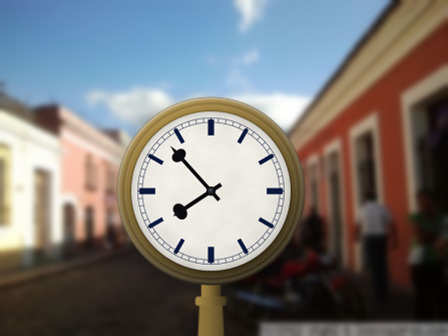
7:53
